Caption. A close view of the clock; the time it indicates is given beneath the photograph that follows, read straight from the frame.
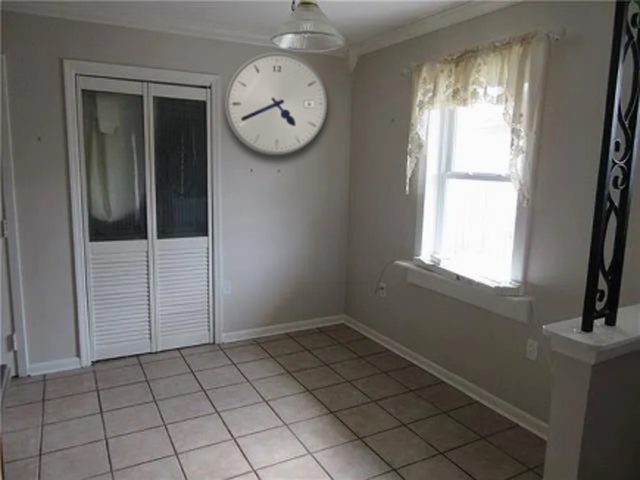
4:41
